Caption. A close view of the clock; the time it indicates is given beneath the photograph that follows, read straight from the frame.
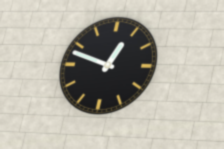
12:48
